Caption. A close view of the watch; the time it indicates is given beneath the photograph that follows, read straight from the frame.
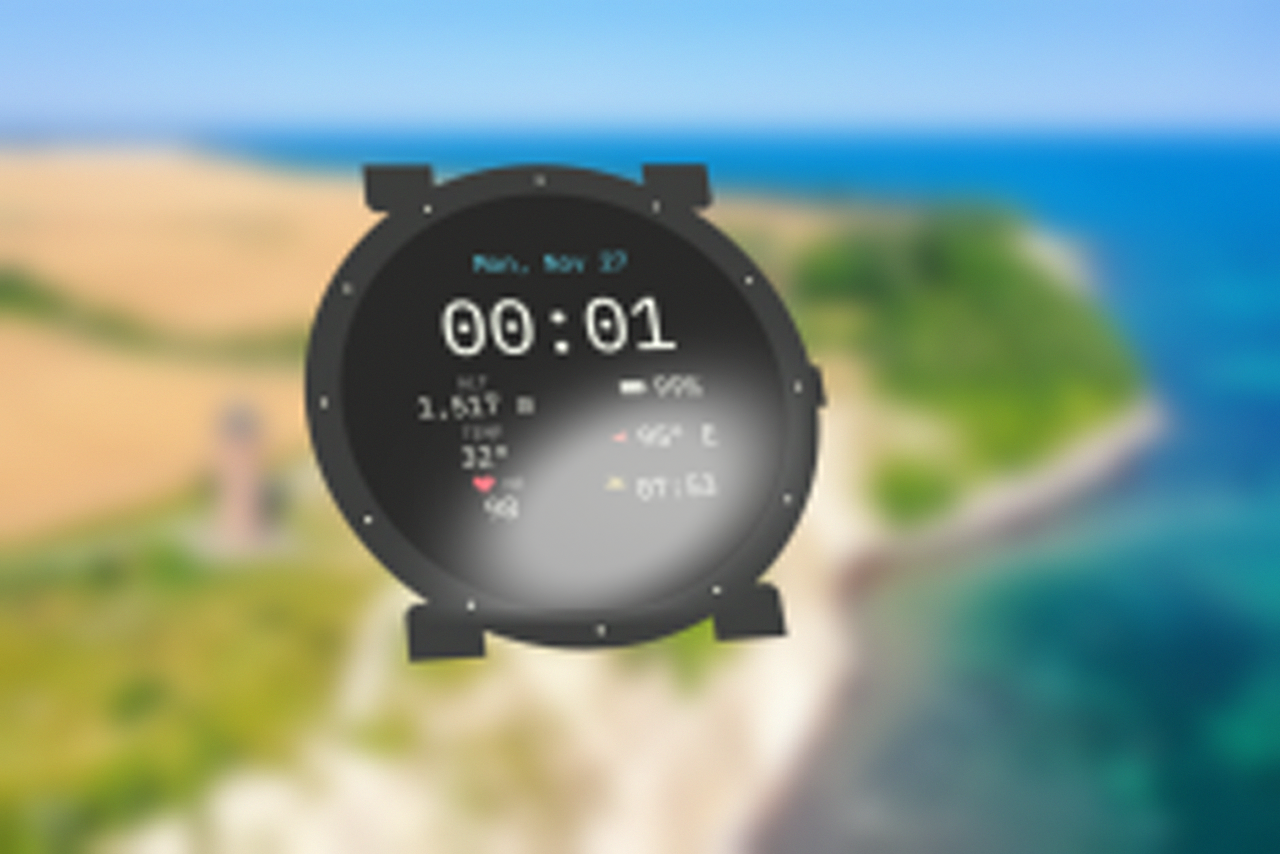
0:01
